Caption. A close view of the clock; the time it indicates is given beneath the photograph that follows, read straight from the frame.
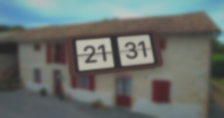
21:31
